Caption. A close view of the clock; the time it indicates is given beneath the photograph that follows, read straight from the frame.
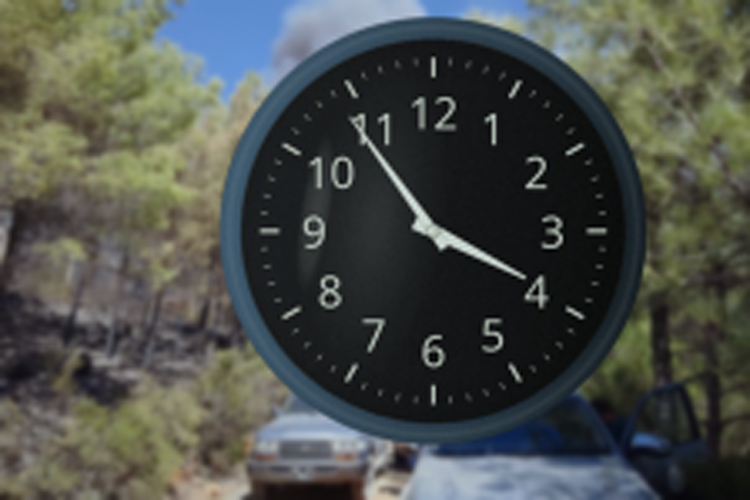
3:54
